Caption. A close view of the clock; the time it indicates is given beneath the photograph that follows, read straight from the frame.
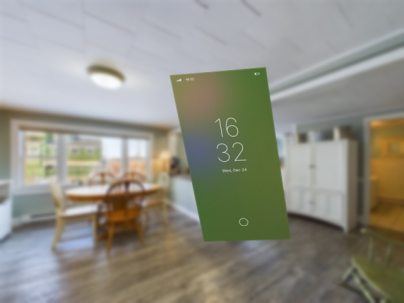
16:32
